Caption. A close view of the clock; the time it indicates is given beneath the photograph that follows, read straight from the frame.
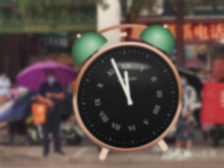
11:57
